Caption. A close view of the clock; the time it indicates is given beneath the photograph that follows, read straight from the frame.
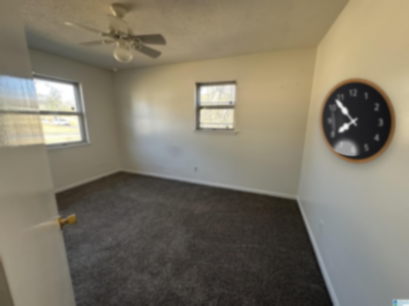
7:53
